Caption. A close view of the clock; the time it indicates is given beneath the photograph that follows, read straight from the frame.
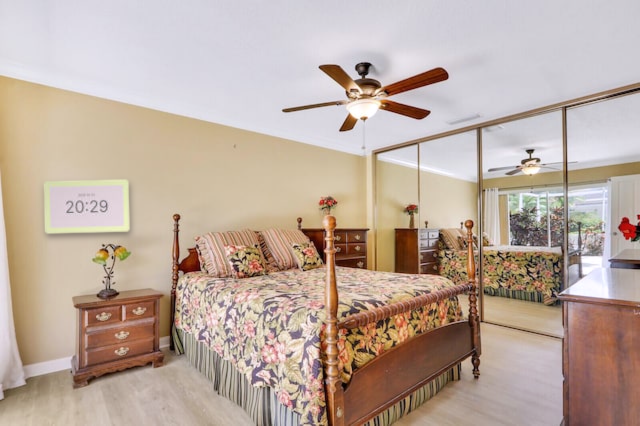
20:29
